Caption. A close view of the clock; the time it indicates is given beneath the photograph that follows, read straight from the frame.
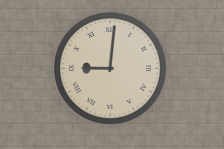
9:01
